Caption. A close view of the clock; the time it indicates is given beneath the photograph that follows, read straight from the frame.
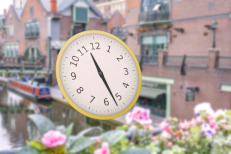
11:27
